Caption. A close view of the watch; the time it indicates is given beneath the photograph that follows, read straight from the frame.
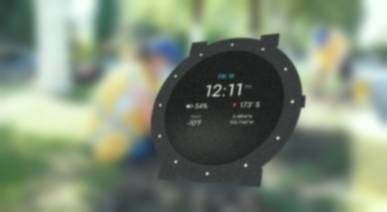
12:11
